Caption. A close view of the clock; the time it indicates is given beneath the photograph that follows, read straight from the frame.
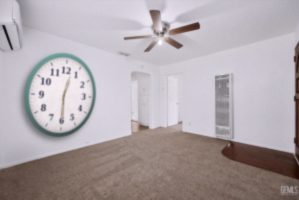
12:30
